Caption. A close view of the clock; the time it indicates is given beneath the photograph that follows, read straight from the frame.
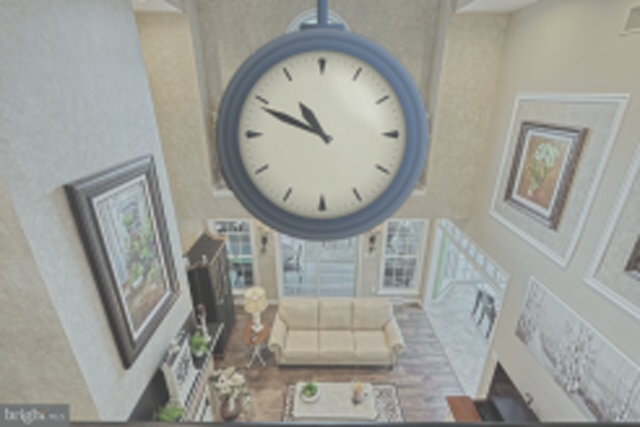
10:49
